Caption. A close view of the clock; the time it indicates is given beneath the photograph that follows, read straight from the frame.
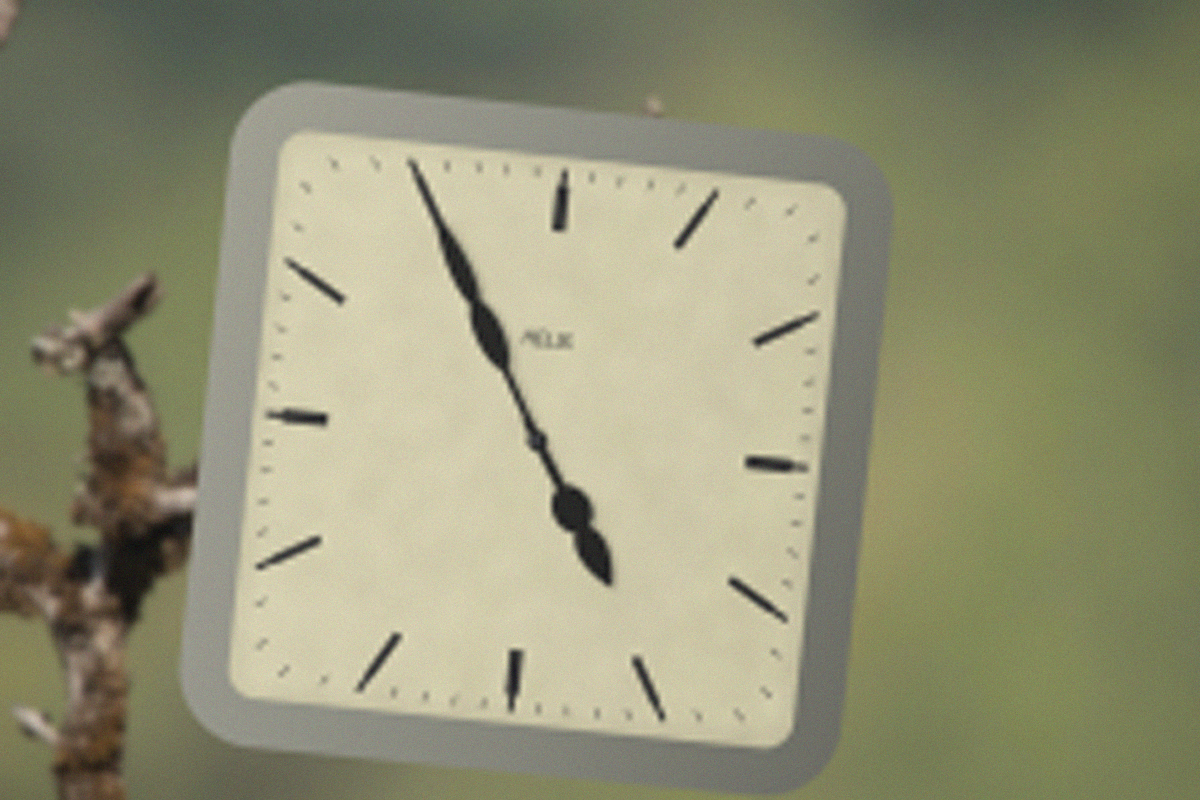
4:55
